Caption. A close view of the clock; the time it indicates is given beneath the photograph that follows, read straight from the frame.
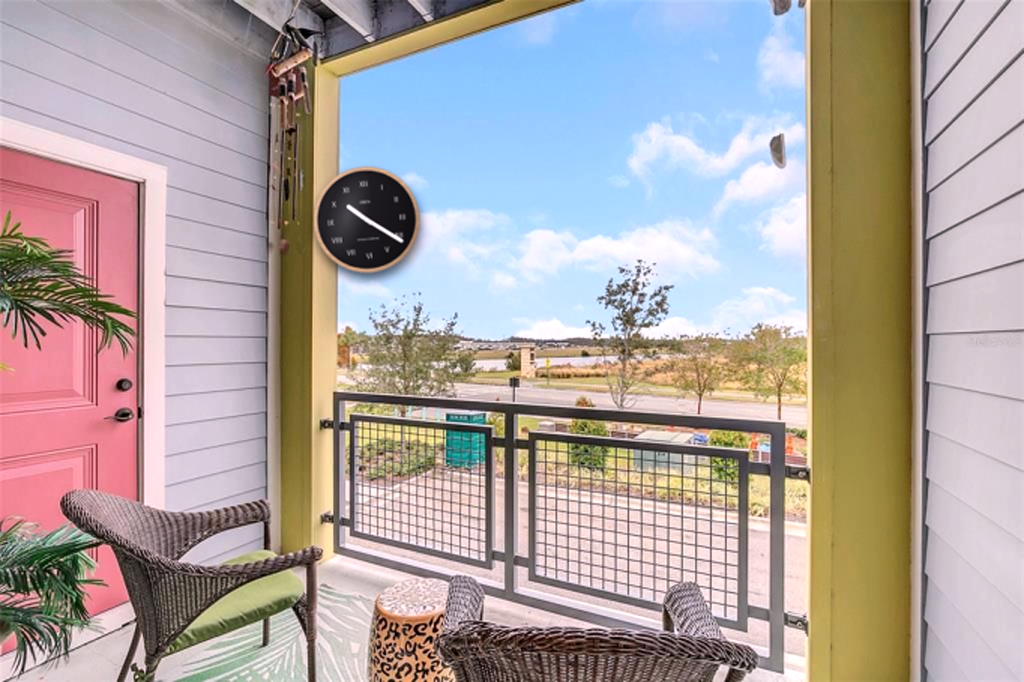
10:21
